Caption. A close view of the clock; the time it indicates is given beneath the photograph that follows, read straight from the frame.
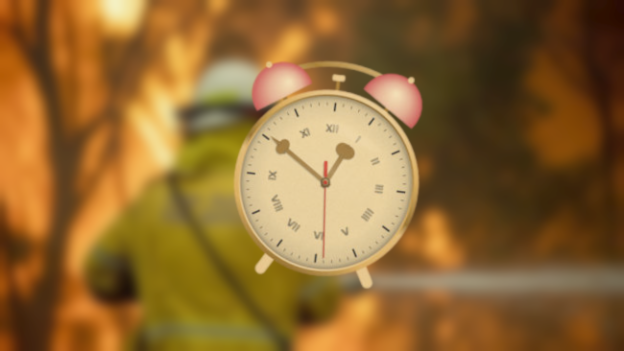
12:50:29
